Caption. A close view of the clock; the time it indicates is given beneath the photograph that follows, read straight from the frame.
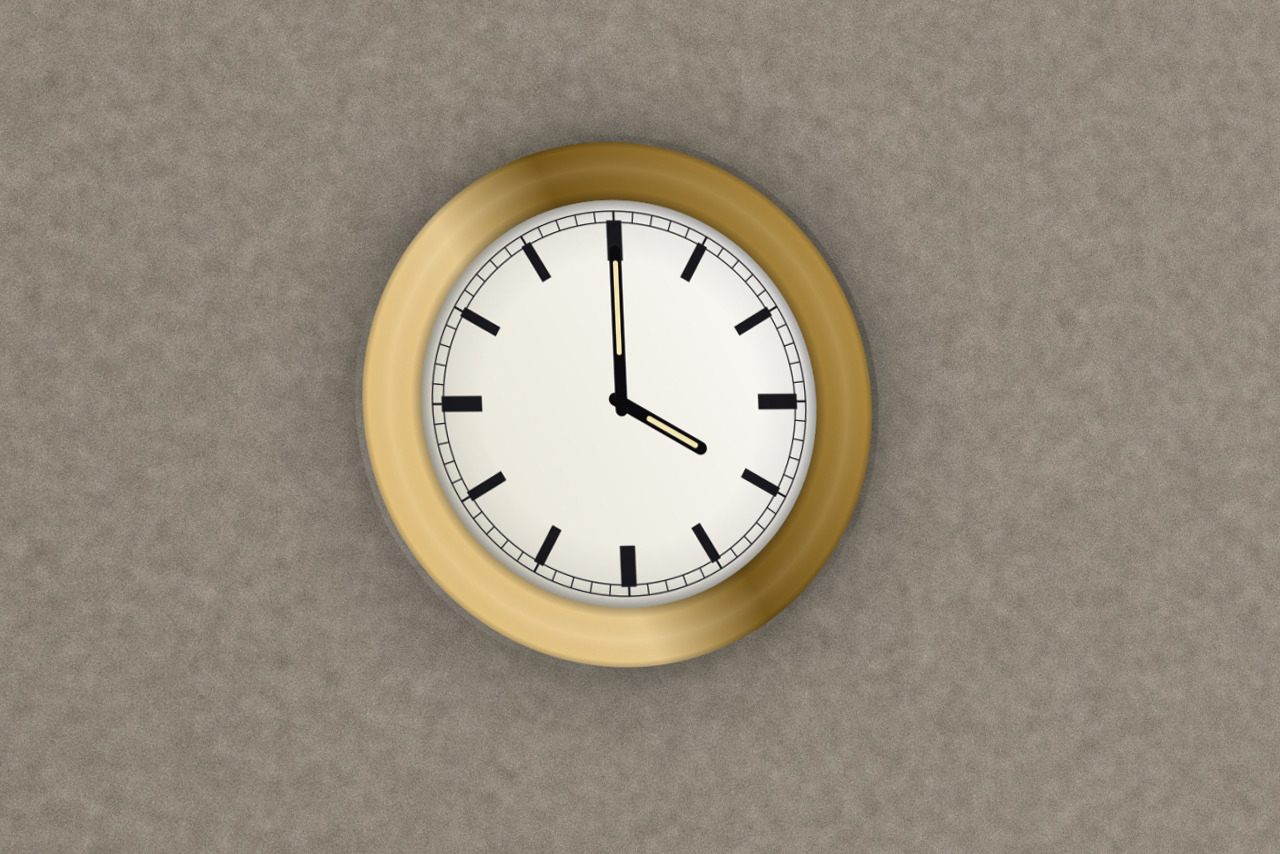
4:00
